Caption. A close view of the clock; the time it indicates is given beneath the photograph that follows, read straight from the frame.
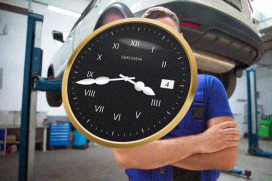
3:43
